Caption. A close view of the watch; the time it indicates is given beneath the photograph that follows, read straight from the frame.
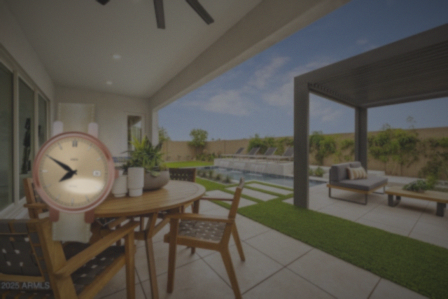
7:50
